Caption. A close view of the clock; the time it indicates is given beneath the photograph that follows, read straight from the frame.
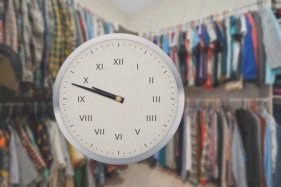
9:48
